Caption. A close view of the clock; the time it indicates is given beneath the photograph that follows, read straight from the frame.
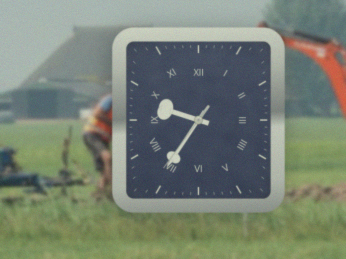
9:35:36
